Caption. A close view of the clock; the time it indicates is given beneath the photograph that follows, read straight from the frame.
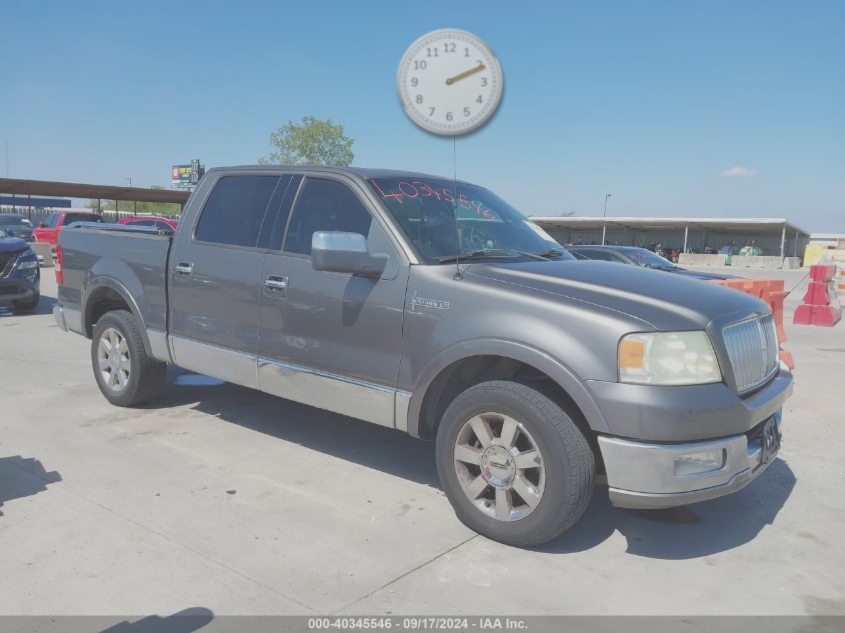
2:11
